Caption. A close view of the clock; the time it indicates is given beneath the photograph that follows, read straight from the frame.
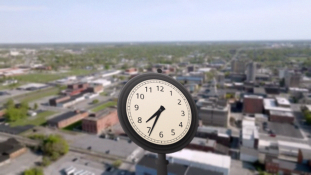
7:34
